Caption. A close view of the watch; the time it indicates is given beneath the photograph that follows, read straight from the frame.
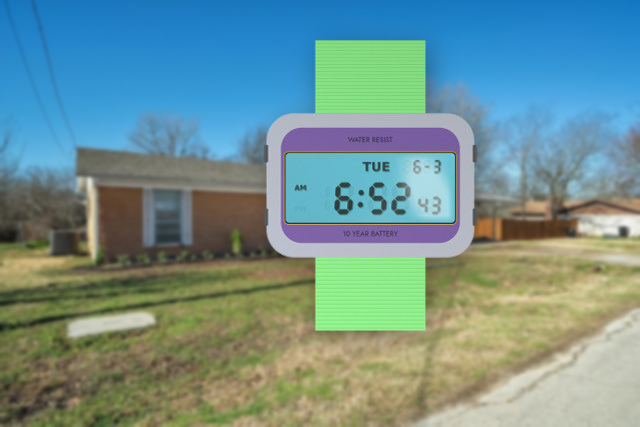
6:52:43
